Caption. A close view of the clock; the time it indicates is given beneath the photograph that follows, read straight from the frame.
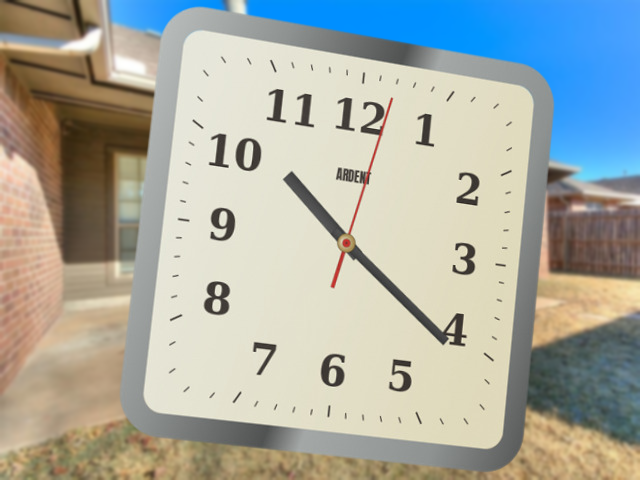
10:21:02
